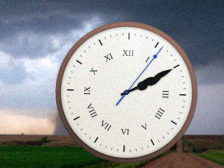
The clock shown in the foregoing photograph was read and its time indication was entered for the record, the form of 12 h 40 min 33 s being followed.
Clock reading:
2 h 10 min 06 s
